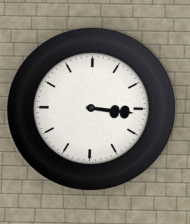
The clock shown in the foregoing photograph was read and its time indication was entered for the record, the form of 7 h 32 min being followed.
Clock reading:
3 h 16 min
